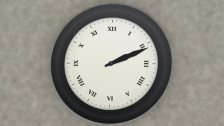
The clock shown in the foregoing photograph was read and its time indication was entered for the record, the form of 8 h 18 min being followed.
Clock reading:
2 h 11 min
